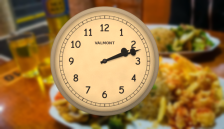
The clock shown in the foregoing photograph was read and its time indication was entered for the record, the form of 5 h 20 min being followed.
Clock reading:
2 h 12 min
